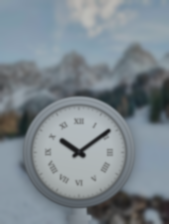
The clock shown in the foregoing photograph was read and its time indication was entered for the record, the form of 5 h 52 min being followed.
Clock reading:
10 h 09 min
